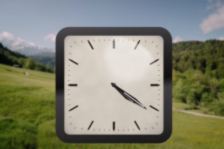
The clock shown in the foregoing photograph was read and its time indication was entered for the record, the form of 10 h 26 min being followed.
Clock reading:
4 h 21 min
